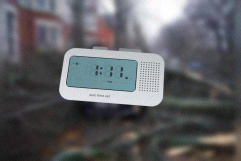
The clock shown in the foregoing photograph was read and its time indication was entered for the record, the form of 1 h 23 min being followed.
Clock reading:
1 h 11 min
